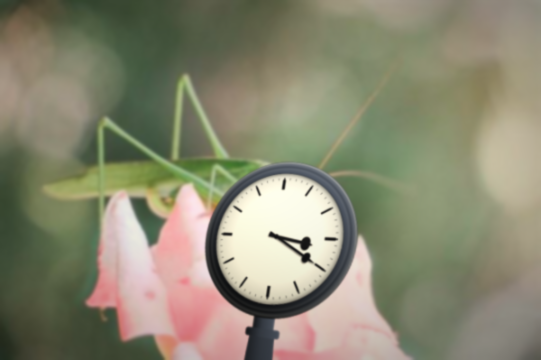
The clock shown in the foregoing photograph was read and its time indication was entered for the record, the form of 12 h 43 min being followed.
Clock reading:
3 h 20 min
